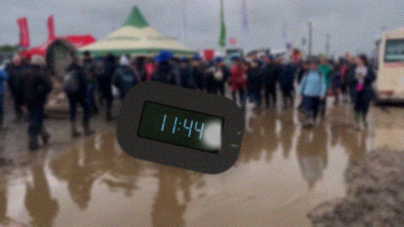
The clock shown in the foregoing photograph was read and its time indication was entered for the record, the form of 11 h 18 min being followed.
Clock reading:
11 h 44 min
